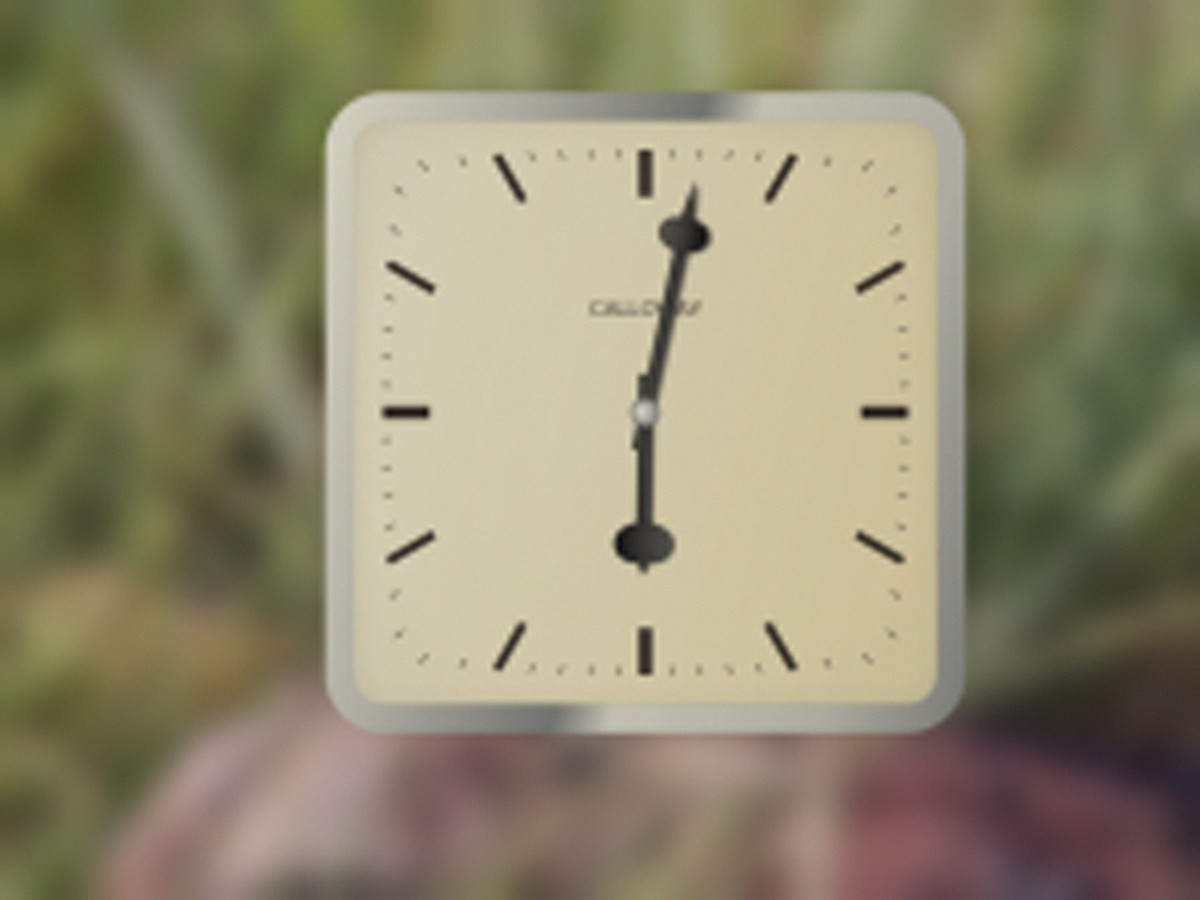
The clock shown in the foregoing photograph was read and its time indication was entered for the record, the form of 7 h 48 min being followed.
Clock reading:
6 h 02 min
